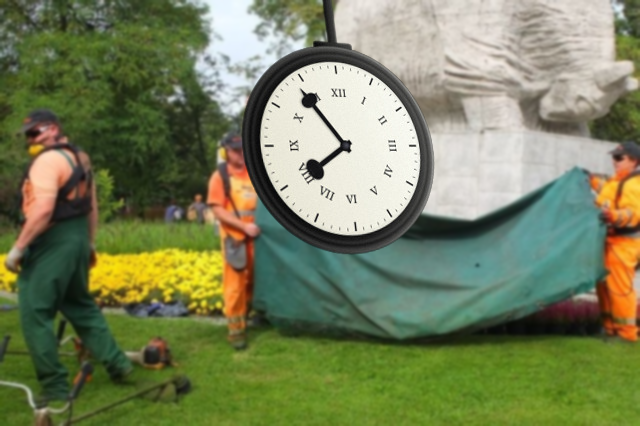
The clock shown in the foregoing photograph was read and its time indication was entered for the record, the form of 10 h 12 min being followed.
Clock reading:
7 h 54 min
